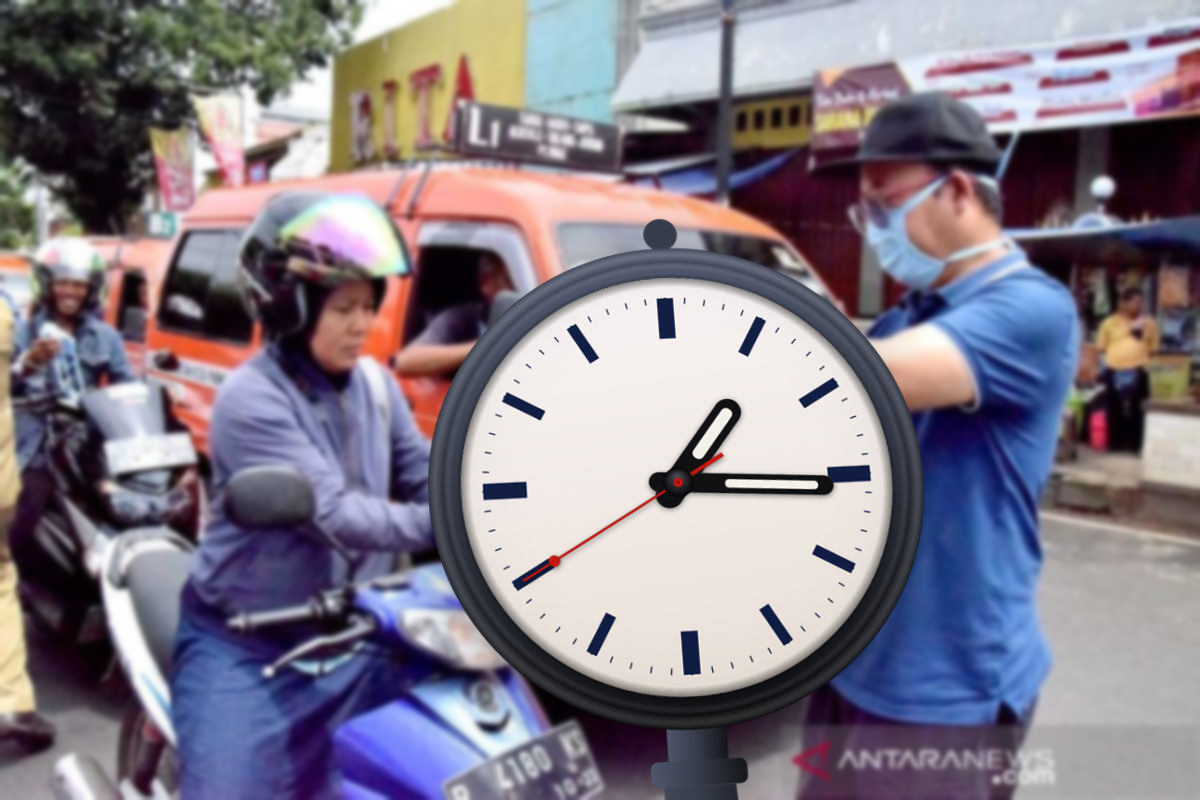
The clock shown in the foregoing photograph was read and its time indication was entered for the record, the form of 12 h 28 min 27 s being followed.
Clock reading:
1 h 15 min 40 s
